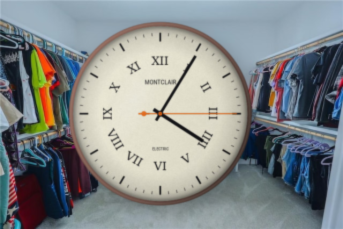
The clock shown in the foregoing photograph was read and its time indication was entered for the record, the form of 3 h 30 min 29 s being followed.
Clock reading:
4 h 05 min 15 s
